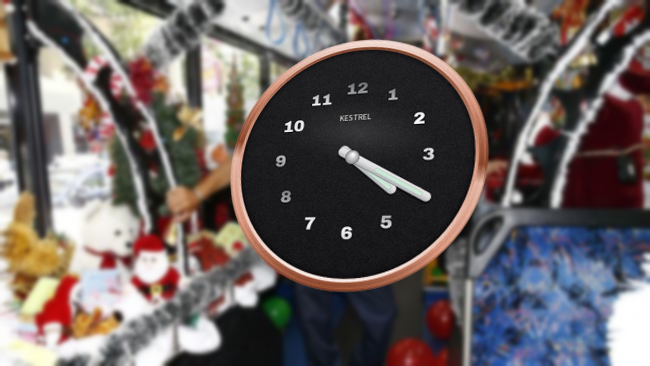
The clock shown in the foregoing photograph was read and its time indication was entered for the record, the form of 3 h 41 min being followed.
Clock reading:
4 h 20 min
